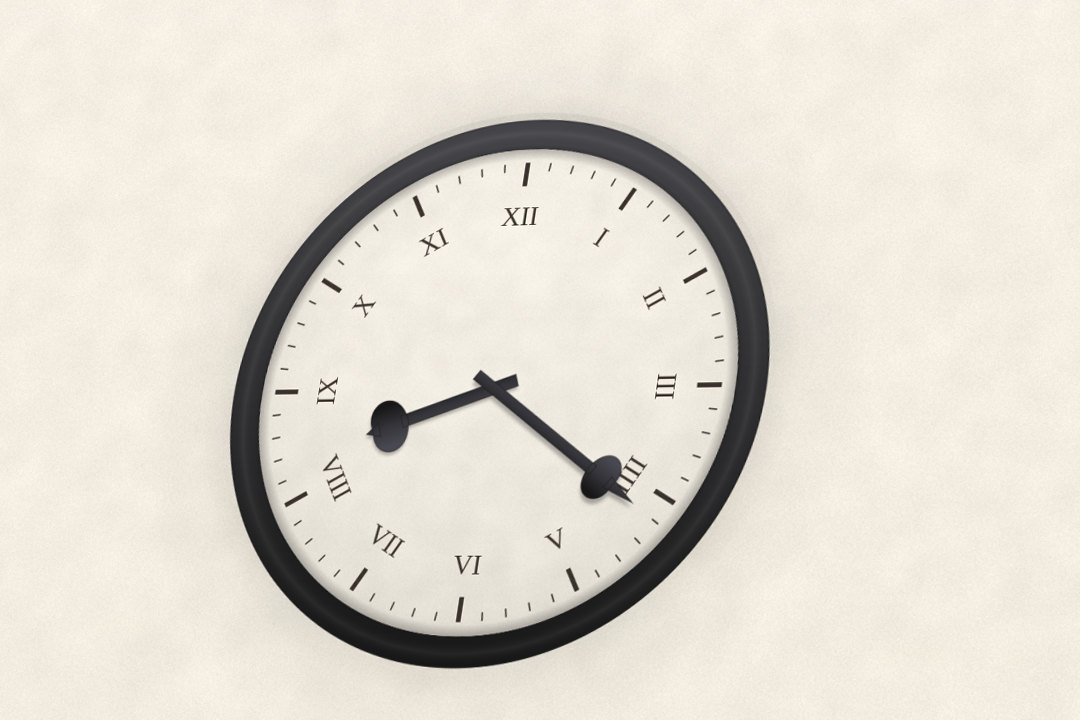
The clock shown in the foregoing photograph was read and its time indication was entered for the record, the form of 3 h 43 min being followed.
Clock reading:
8 h 21 min
